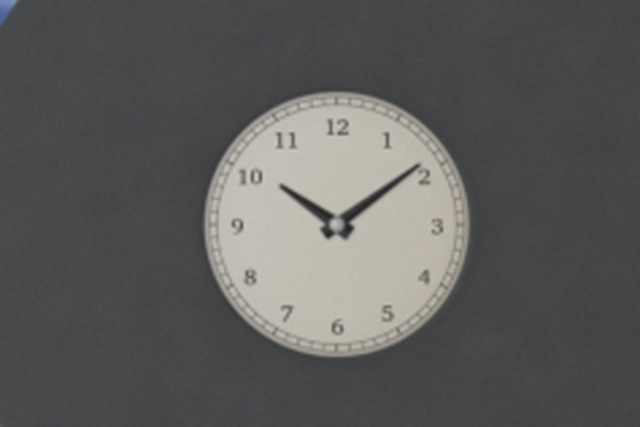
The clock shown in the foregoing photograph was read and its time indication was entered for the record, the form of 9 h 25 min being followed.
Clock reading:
10 h 09 min
